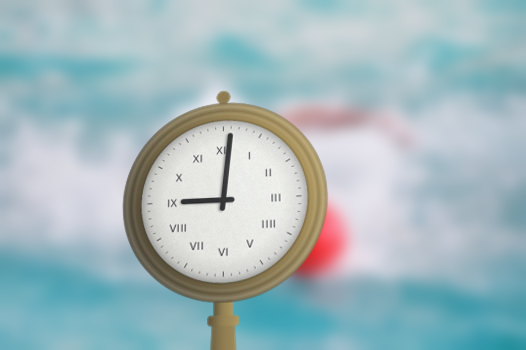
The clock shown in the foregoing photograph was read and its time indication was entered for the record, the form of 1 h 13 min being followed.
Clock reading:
9 h 01 min
